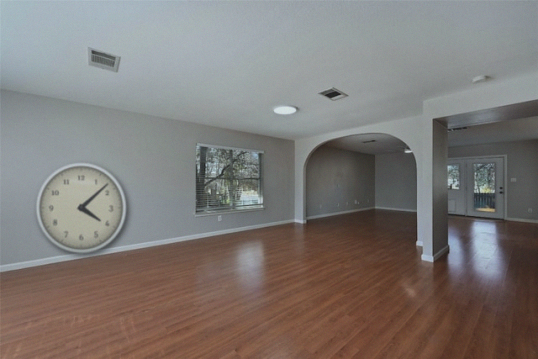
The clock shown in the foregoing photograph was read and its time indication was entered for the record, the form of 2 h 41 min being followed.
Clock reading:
4 h 08 min
